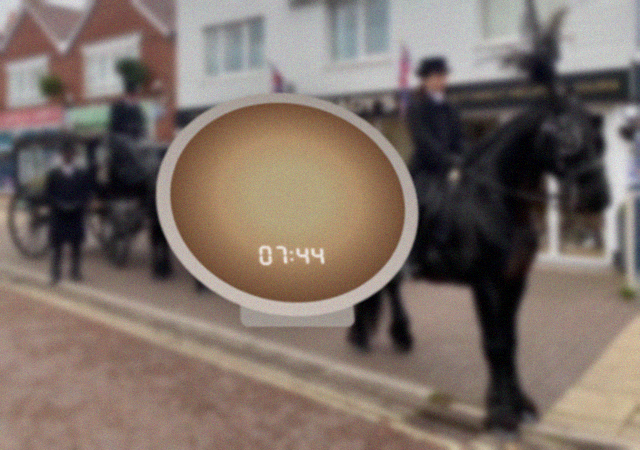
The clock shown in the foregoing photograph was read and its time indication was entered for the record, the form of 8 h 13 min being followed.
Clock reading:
7 h 44 min
